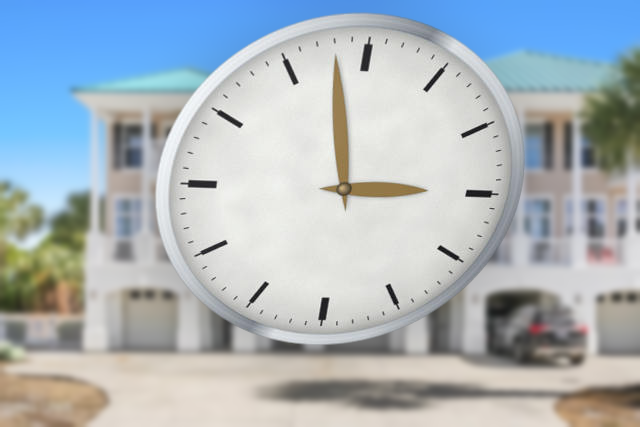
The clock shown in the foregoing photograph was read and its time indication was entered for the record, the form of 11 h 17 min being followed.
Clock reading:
2 h 58 min
